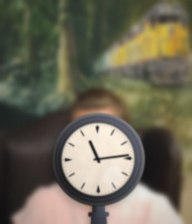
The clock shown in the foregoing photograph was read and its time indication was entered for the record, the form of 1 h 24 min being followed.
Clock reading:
11 h 14 min
